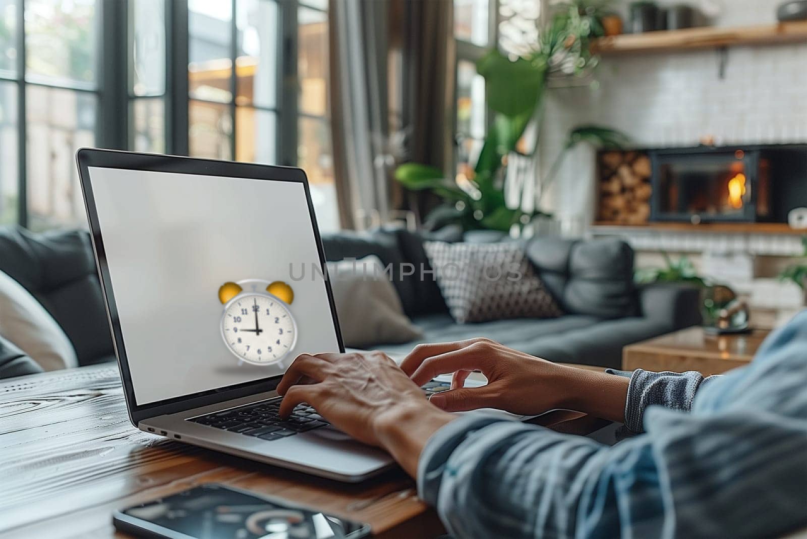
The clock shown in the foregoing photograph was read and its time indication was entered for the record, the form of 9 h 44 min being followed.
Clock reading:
9 h 00 min
